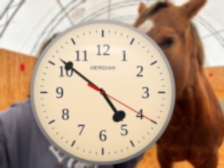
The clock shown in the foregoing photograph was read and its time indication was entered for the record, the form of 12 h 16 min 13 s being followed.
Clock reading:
4 h 51 min 20 s
